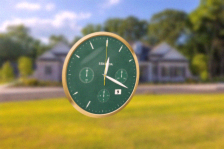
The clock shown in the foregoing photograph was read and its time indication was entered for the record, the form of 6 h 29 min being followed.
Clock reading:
12 h 19 min
